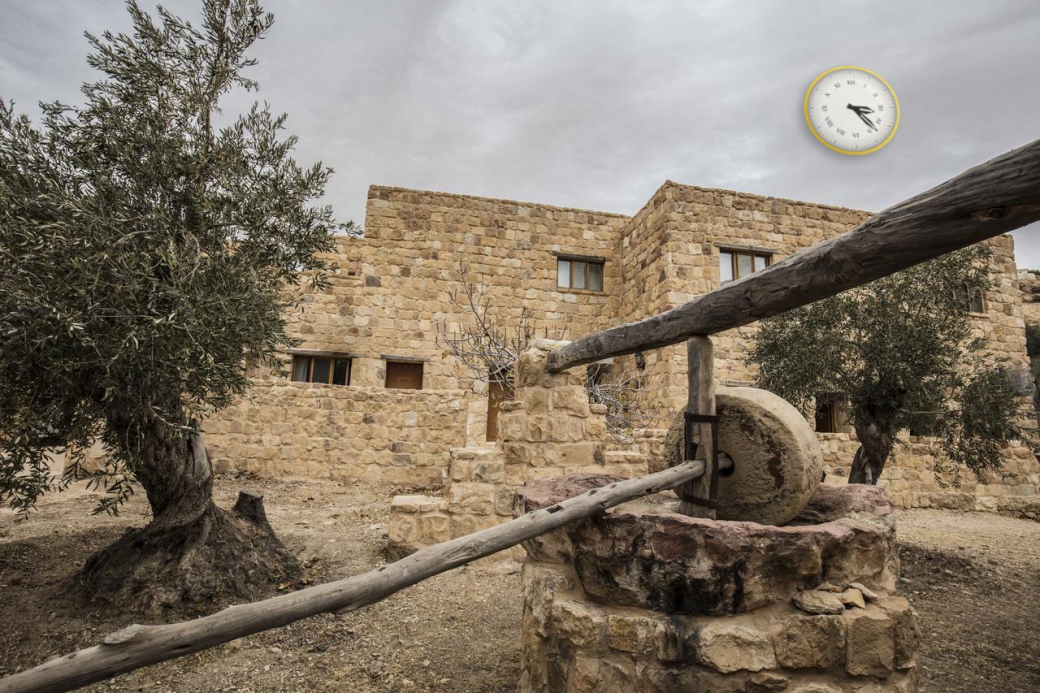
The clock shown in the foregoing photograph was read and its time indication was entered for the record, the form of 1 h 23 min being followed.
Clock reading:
3 h 23 min
